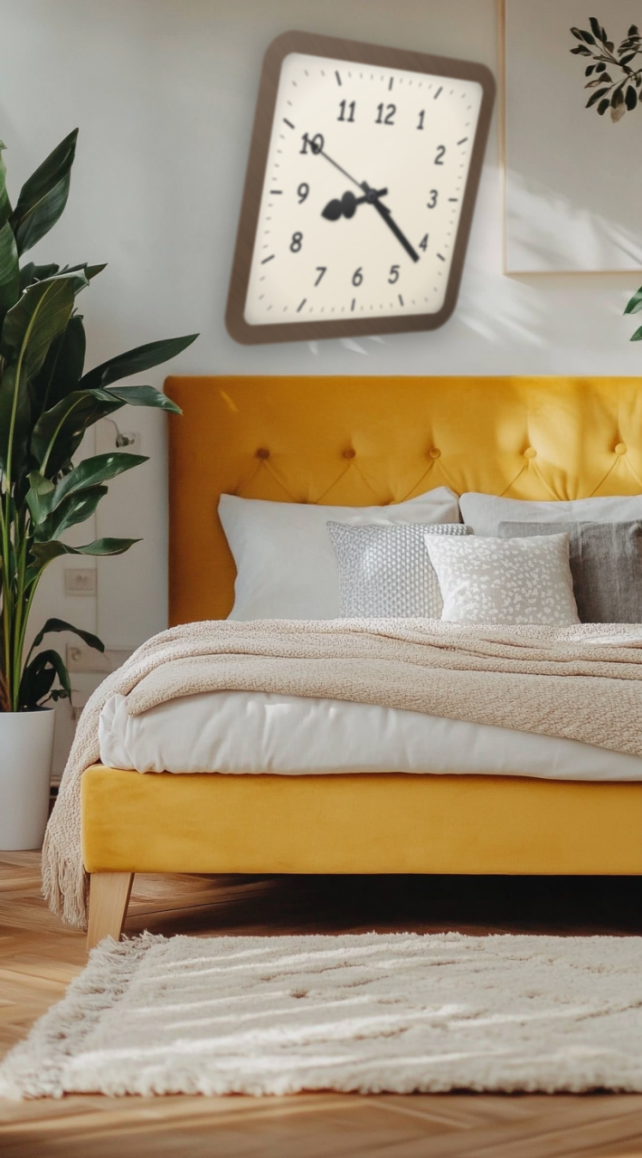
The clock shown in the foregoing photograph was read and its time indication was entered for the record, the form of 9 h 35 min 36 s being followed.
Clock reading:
8 h 21 min 50 s
